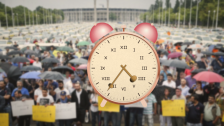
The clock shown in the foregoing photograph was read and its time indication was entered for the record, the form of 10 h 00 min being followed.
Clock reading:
4 h 36 min
